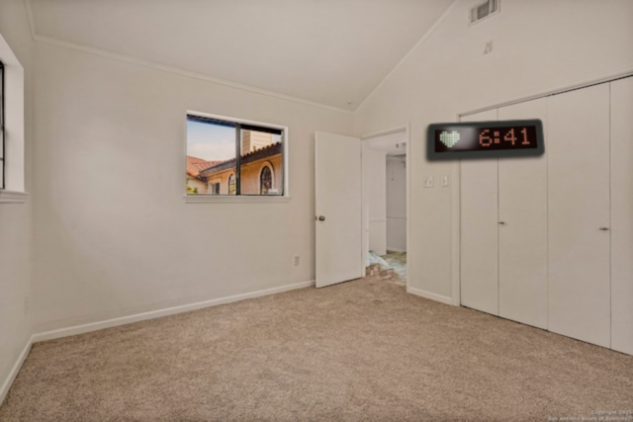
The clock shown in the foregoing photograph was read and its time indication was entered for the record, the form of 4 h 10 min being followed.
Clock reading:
6 h 41 min
